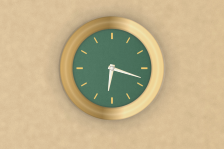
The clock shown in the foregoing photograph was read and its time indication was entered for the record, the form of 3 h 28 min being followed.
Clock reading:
6 h 18 min
